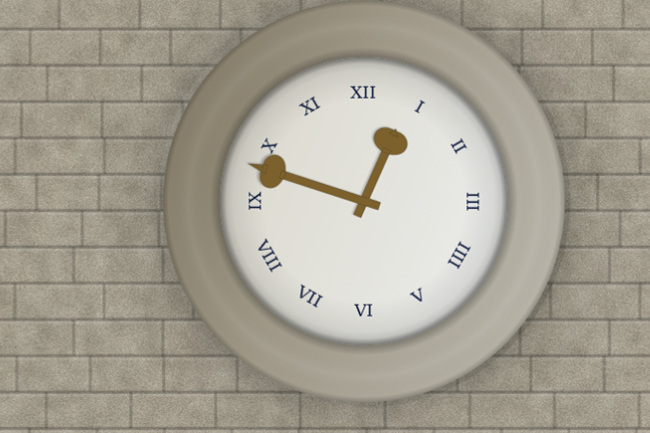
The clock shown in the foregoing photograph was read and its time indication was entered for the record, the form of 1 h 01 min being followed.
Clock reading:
12 h 48 min
